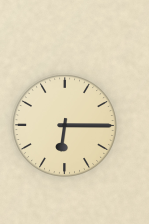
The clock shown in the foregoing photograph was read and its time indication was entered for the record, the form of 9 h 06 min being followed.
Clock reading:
6 h 15 min
